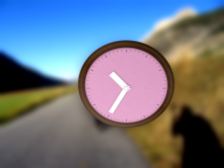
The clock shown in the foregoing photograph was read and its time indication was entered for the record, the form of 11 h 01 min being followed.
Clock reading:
10 h 35 min
